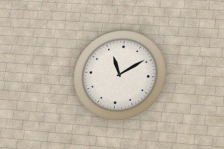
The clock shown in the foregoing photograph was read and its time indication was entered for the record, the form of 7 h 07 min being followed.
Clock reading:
11 h 09 min
